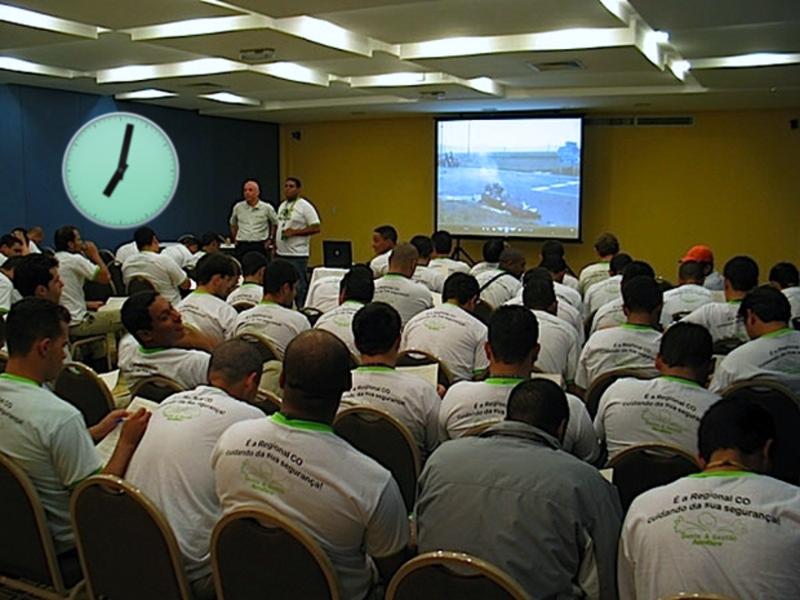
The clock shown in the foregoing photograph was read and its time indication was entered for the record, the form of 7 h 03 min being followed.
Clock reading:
7 h 02 min
